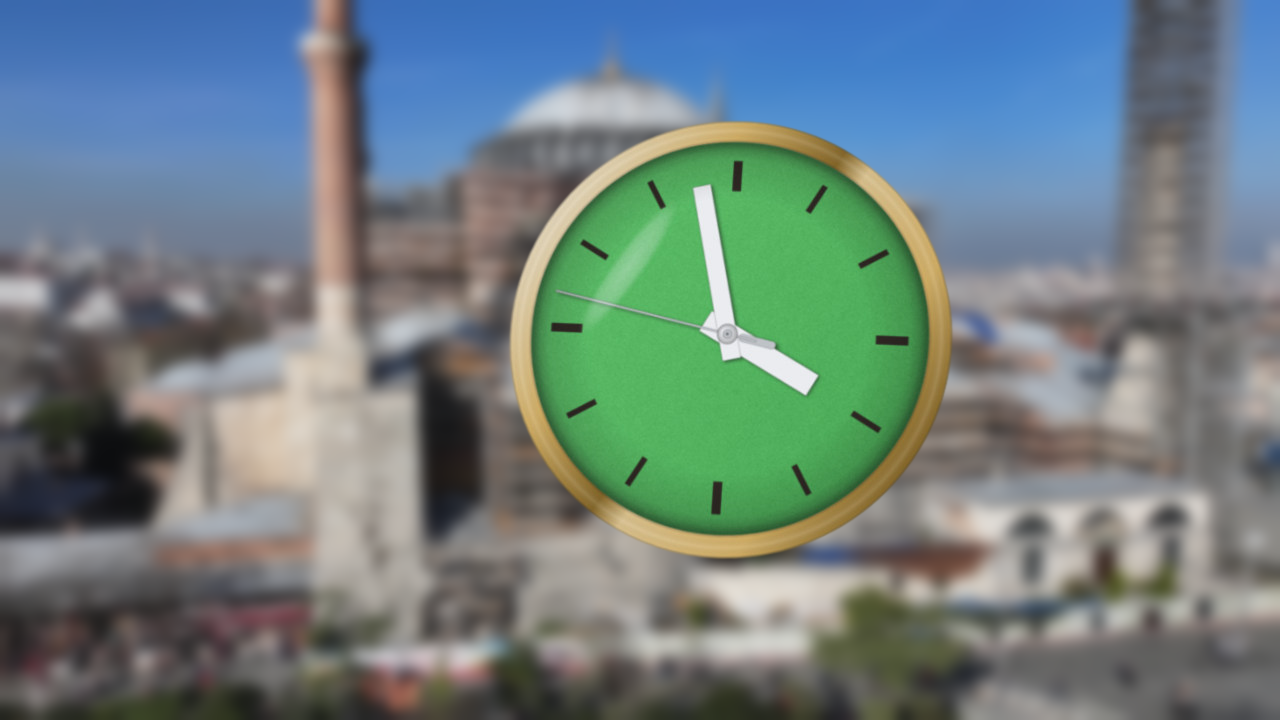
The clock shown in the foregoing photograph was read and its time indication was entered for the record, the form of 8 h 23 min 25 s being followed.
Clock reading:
3 h 57 min 47 s
